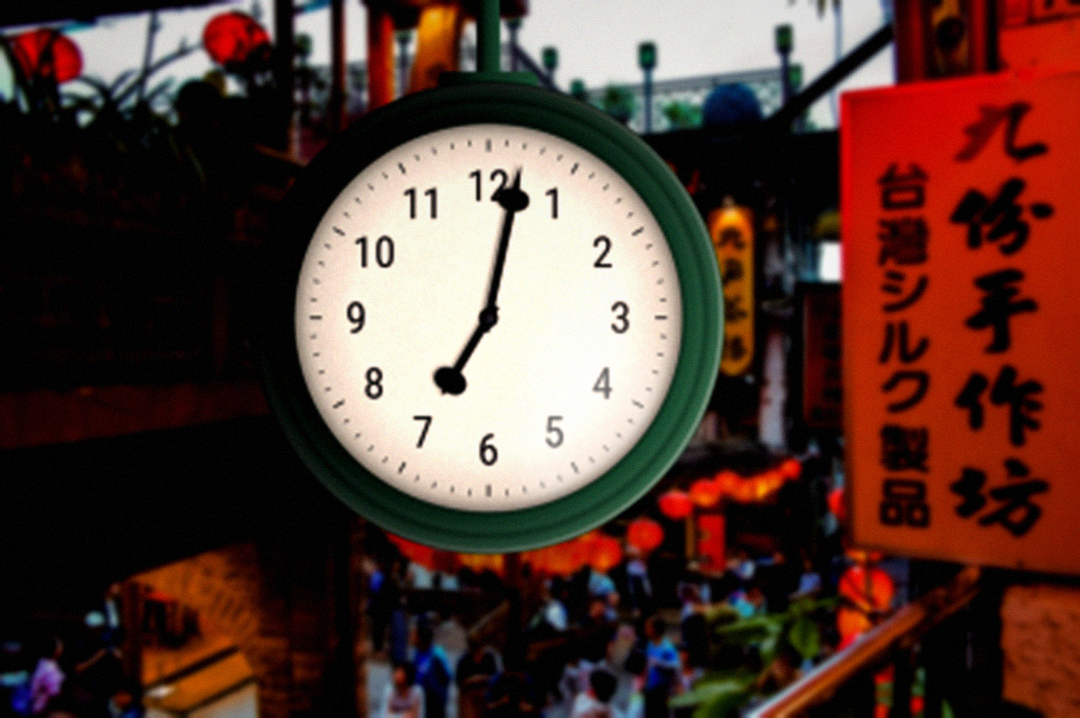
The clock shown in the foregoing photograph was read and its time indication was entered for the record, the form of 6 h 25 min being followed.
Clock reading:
7 h 02 min
